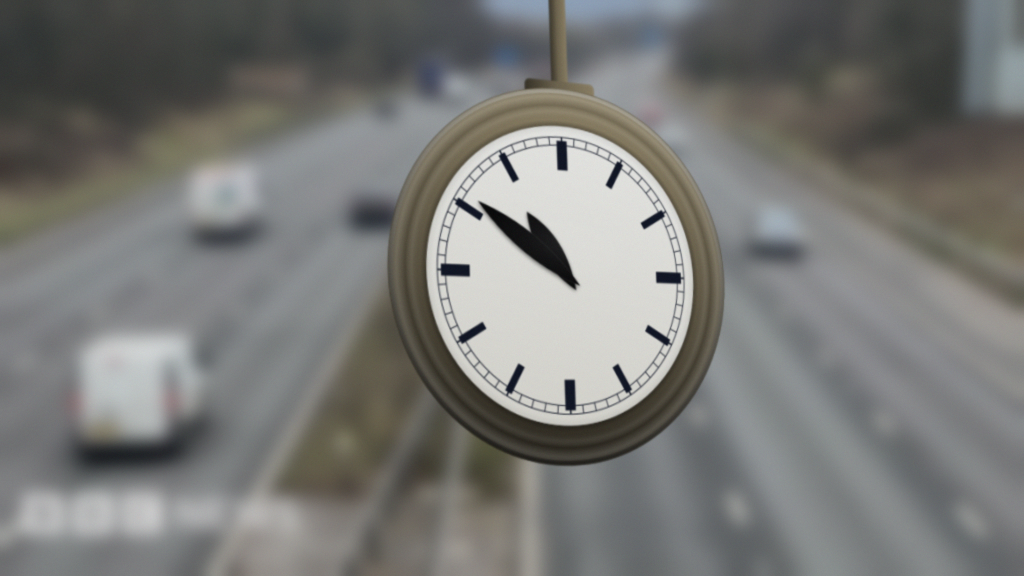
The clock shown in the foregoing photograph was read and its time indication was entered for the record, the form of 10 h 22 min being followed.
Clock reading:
10 h 51 min
